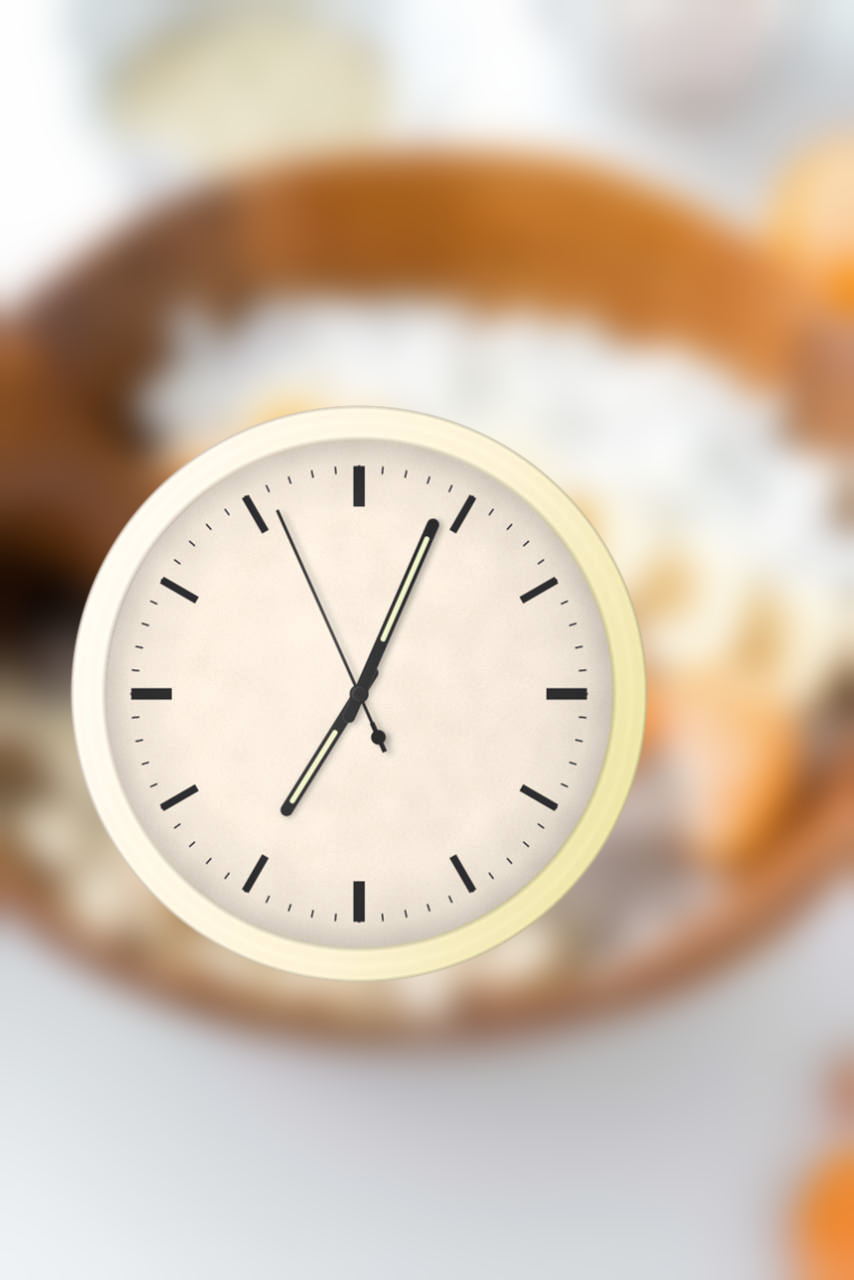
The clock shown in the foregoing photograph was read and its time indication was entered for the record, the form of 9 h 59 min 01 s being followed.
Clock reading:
7 h 03 min 56 s
